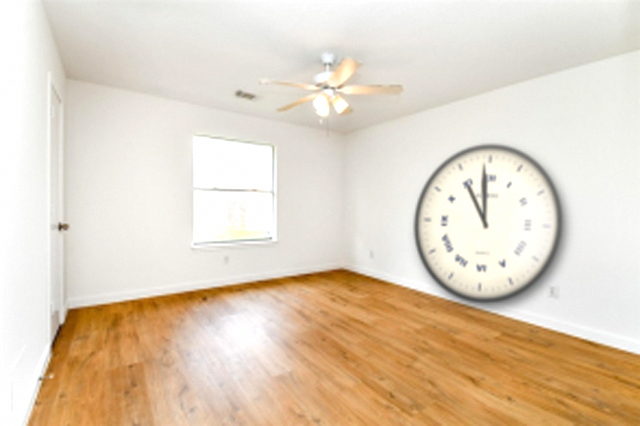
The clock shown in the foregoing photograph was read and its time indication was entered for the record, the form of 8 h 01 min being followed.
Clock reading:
10 h 59 min
